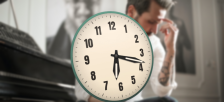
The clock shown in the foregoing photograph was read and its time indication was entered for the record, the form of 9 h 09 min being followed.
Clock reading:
6 h 18 min
